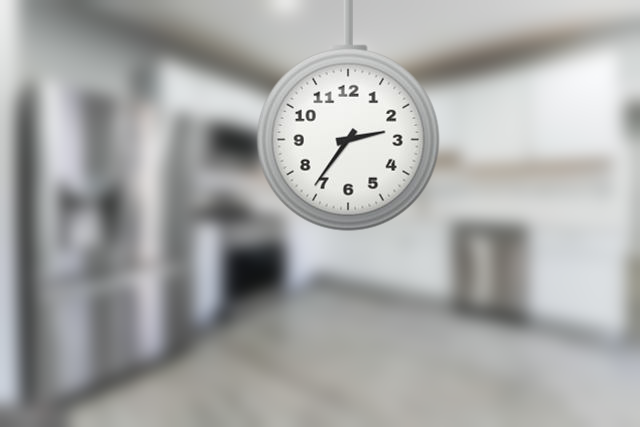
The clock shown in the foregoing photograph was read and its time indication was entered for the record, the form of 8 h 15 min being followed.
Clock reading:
2 h 36 min
